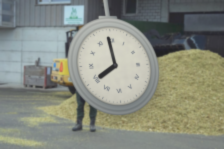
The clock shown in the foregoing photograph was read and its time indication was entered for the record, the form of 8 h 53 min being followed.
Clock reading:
7 h 59 min
